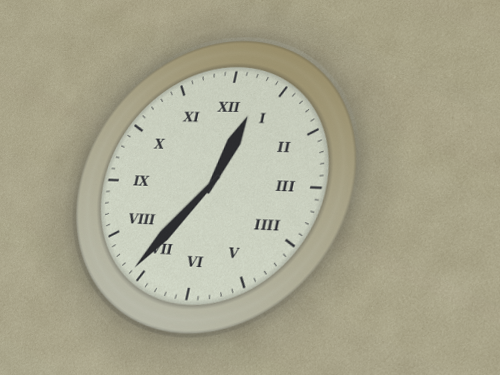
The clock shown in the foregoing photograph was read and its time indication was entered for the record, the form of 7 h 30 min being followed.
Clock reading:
12 h 36 min
